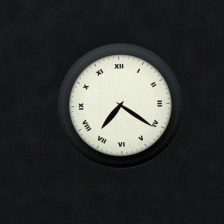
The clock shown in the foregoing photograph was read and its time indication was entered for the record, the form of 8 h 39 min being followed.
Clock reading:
7 h 21 min
